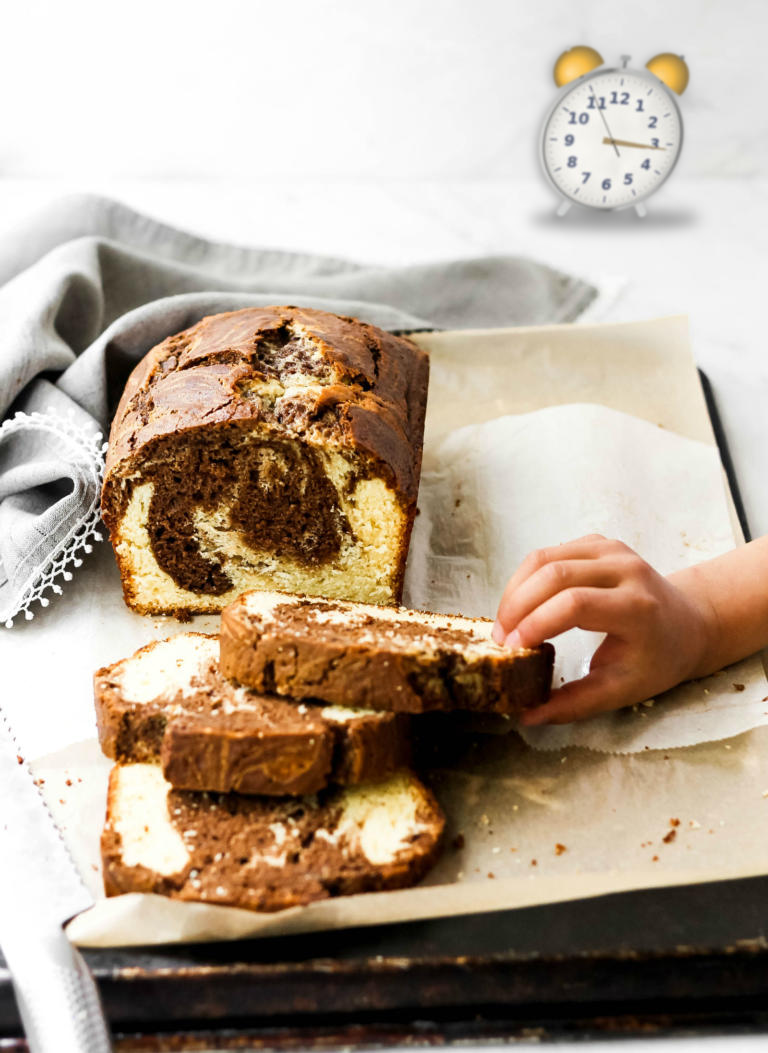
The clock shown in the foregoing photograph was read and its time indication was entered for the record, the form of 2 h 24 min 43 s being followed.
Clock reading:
3 h 15 min 55 s
